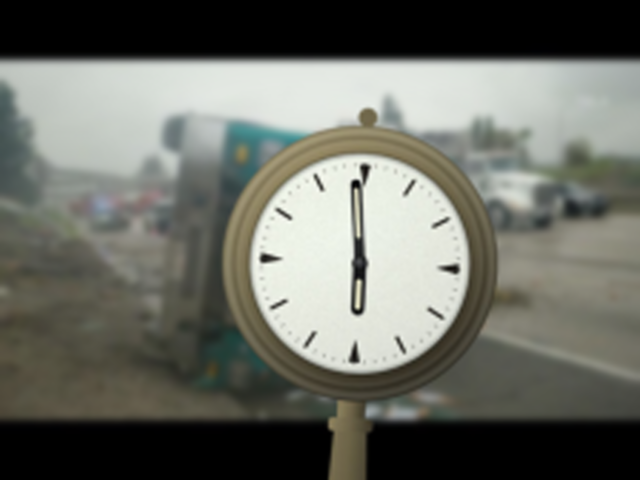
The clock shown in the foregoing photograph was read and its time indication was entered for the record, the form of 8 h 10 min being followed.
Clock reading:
5 h 59 min
